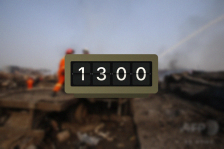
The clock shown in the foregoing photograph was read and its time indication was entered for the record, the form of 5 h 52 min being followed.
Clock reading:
13 h 00 min
